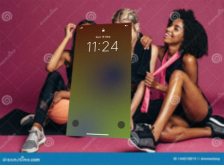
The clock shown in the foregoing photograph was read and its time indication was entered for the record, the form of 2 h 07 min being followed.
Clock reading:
11 h 24 min
